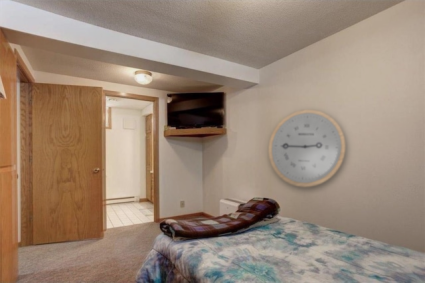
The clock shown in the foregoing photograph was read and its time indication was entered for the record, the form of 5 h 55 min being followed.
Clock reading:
2 h 45 min
